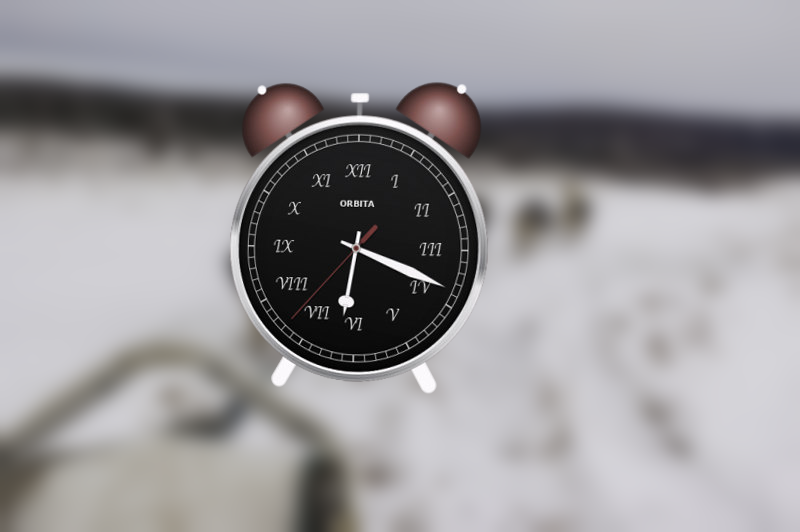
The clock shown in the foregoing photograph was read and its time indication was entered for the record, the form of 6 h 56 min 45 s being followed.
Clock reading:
6 h 18 min 37 s
